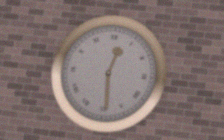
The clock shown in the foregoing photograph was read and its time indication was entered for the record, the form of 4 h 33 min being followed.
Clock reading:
12 h 29 min
